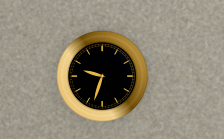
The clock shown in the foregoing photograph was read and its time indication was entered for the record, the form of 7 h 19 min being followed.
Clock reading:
9 h 33 min
